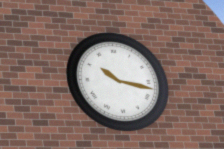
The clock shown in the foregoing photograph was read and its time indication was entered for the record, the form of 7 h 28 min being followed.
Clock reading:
10 h 17 min
